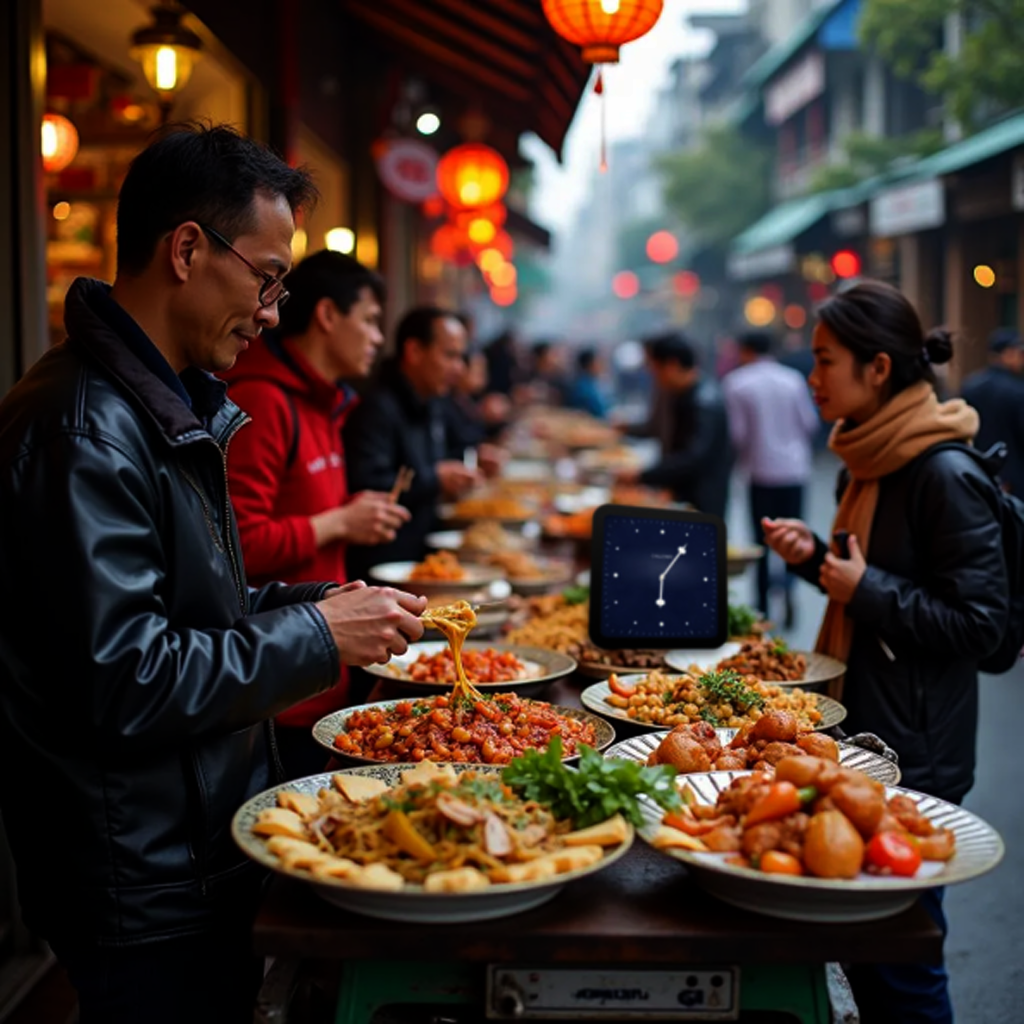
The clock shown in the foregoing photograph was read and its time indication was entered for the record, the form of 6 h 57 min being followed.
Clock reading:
6 h 06 min
